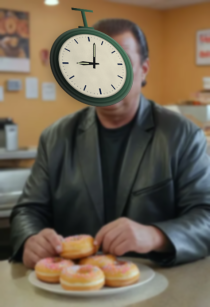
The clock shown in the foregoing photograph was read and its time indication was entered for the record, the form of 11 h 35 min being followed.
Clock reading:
9 h 02 min
